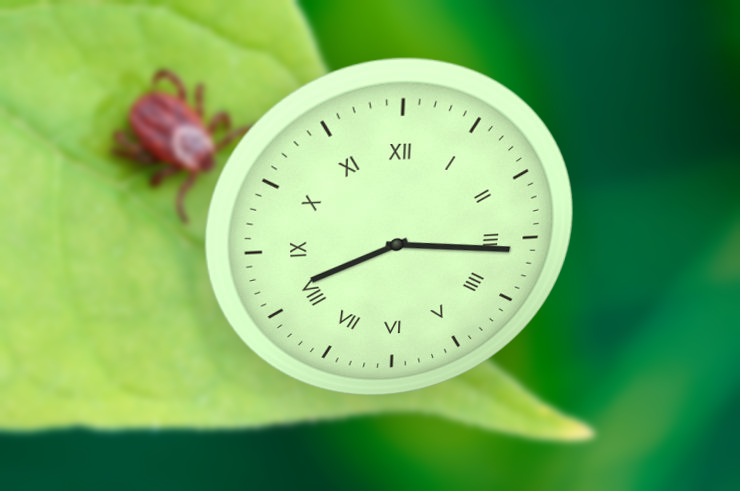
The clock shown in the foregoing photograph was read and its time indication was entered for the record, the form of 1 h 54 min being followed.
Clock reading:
8 h 16 min
